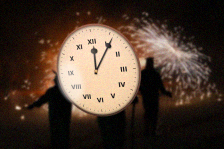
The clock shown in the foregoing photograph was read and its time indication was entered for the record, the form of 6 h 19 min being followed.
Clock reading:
12 h 06 min
